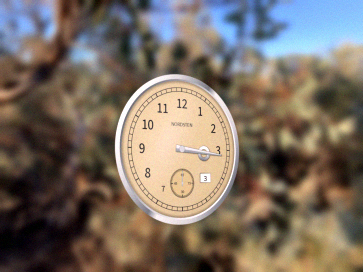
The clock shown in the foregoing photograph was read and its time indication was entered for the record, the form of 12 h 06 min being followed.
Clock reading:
3 h 16 min
